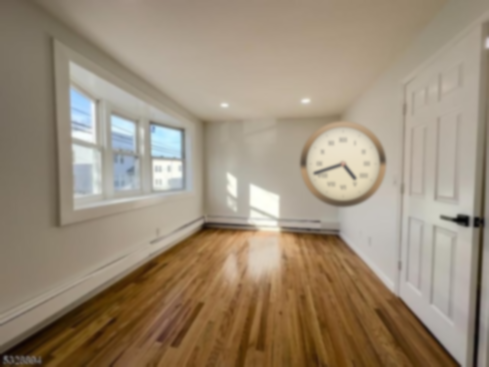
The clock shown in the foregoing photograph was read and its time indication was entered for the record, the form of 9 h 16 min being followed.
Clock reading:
4 h 42 min
